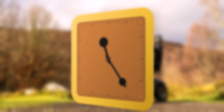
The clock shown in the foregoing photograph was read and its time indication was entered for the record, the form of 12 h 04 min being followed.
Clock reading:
11 h 24 min
